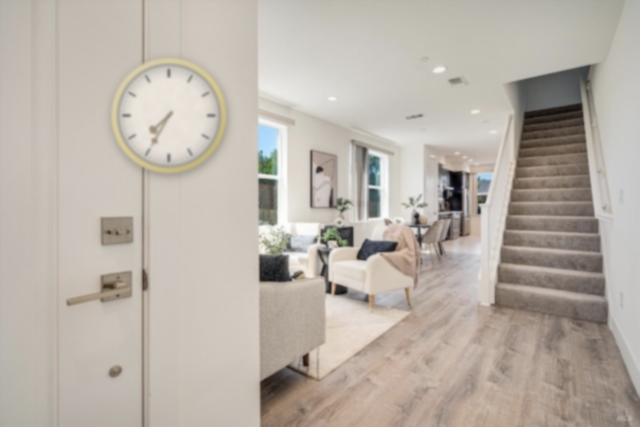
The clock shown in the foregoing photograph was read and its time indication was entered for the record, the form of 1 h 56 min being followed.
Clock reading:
7 h 35 min
